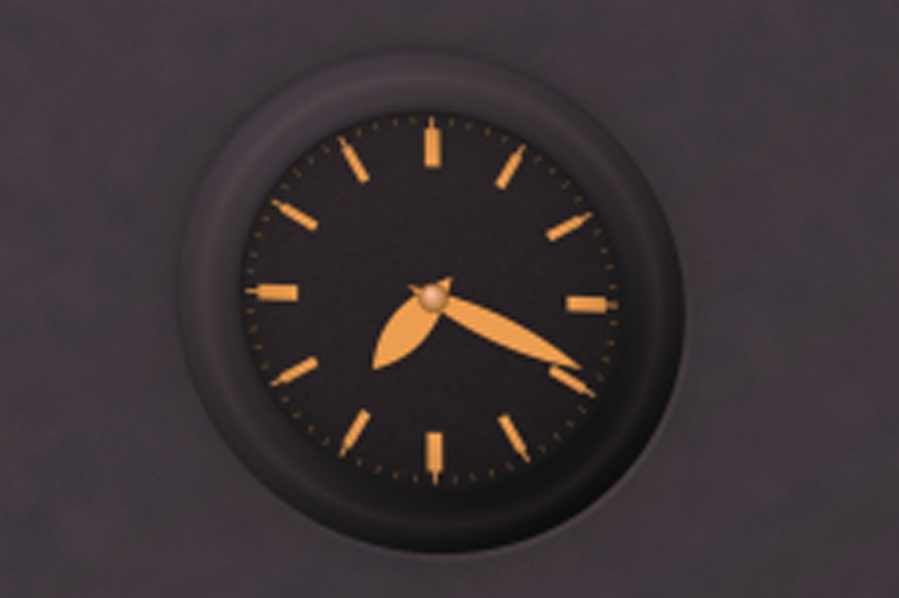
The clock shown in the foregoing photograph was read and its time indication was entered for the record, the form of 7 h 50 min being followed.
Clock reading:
7 h 19 min
